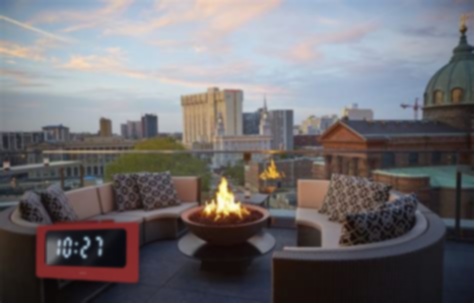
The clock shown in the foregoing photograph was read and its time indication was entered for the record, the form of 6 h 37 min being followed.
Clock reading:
10 h 27 min
